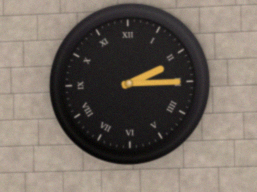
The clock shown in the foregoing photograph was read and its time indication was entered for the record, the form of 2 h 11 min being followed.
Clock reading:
2 h 15 min
